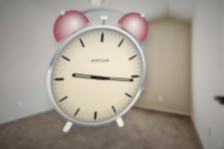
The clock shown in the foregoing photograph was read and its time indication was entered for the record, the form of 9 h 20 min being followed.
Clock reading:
9 h 16 min
